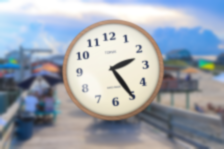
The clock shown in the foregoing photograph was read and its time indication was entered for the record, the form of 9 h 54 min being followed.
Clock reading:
2 h 25 min
